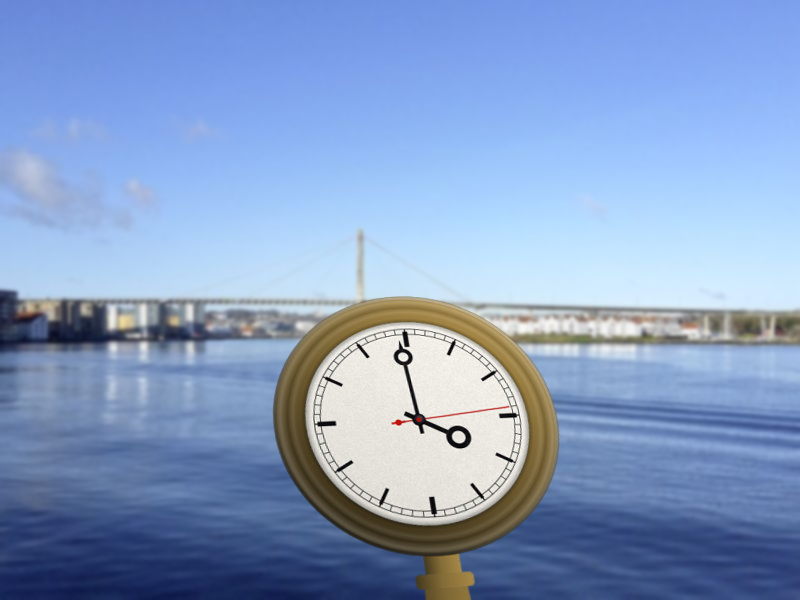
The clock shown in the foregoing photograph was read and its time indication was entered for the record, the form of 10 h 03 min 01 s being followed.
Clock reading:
3 h 59 min 14 s
